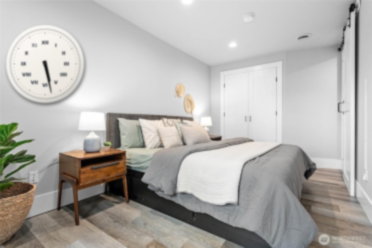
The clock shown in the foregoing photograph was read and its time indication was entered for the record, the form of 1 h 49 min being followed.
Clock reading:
5 h 28 min
